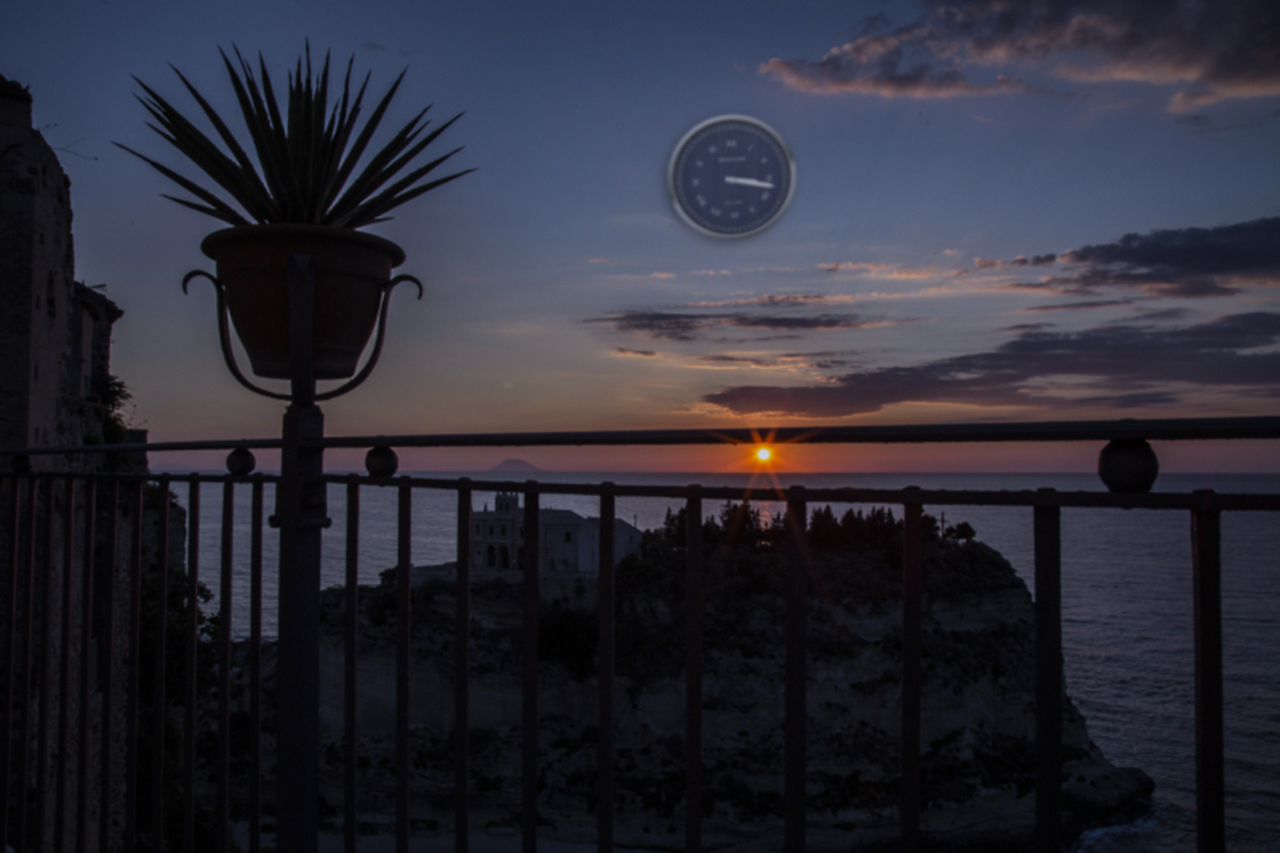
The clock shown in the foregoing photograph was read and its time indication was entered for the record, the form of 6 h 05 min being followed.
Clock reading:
3 h 17 min
